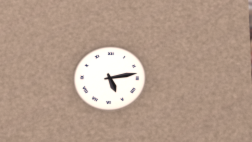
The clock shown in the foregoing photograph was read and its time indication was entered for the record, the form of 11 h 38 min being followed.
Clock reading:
5 h 13 min
